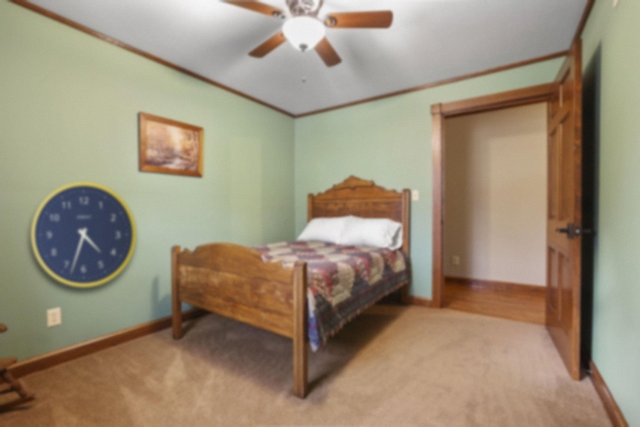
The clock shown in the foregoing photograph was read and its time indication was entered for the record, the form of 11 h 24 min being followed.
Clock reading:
4 h 33 min
